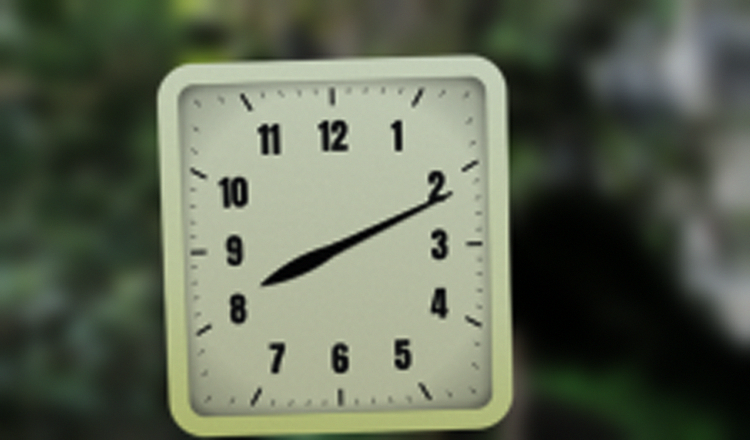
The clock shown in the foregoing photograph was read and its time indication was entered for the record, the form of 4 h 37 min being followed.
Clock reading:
8 h 11 min
